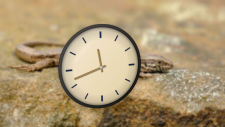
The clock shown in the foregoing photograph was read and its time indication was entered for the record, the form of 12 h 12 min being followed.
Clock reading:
11 h 42 min
